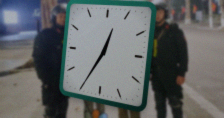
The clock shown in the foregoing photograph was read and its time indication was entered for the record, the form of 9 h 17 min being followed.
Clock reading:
12 h 35 min
